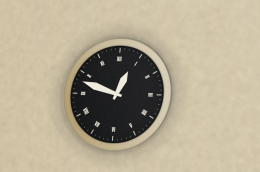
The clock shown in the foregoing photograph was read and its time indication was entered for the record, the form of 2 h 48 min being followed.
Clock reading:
12 h 48 min
